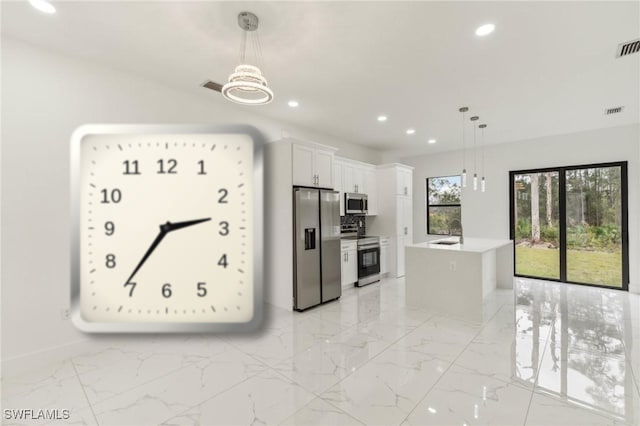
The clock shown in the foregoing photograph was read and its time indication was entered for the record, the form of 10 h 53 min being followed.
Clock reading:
2 h 36 min
